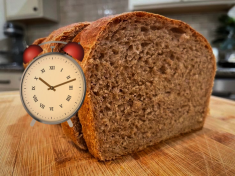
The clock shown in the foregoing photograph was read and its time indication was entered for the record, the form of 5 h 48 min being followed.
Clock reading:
10 h 12 min
